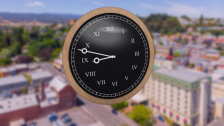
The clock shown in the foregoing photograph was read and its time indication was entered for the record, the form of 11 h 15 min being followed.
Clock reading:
8 h 48 min
